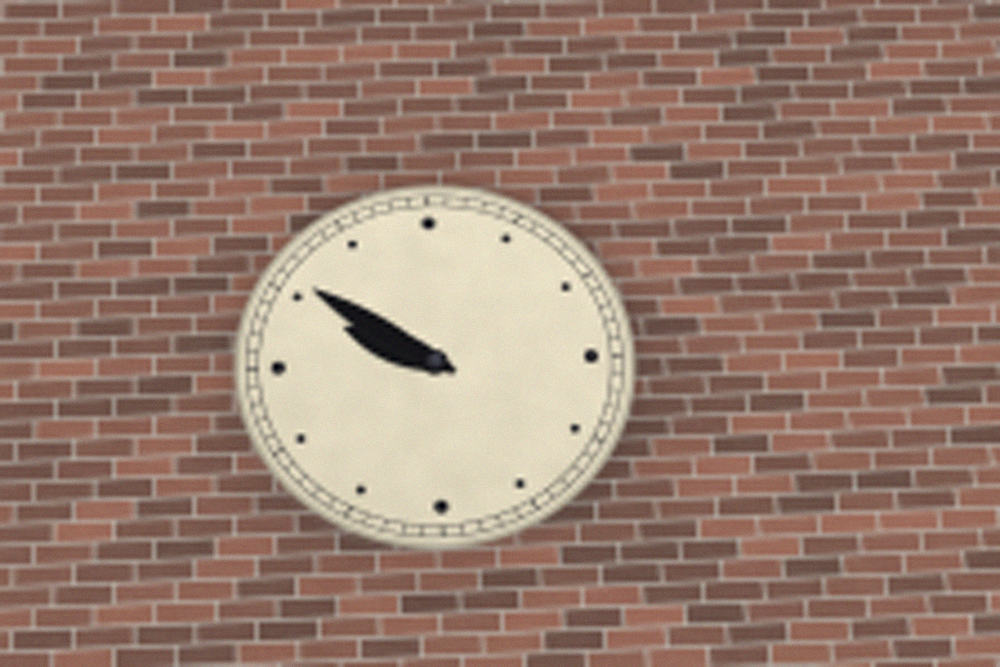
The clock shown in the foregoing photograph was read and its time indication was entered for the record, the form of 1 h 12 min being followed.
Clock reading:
9 h 51 min
